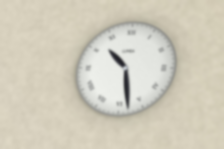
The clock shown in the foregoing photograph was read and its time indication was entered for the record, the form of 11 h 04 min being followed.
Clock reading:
10 h 28 min
